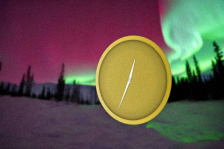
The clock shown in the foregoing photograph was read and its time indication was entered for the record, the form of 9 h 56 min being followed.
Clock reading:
12 h 34 min
